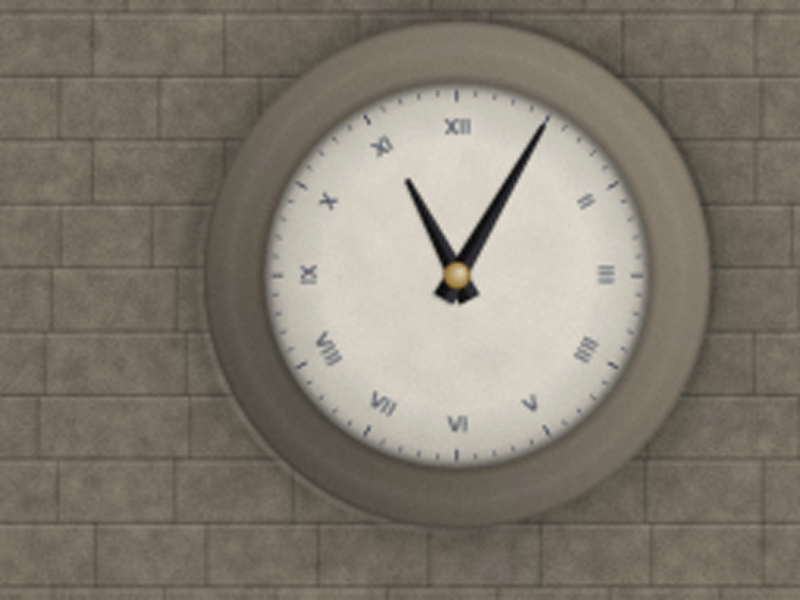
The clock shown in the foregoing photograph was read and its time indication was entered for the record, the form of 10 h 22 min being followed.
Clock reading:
11 h 05 min
